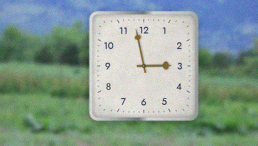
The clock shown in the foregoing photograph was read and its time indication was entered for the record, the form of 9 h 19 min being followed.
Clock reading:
2 h 58 min
